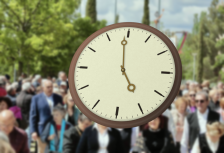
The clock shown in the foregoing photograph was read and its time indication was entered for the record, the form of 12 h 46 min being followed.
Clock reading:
4 h 59 min
